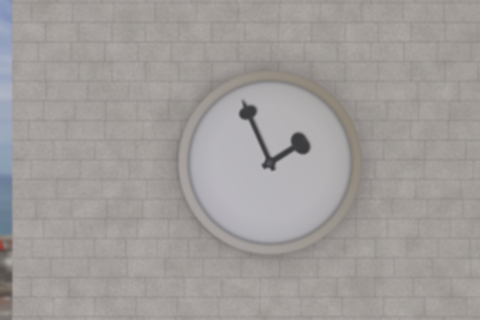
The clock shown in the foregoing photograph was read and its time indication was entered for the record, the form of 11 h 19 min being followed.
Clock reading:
1 h 56 min
